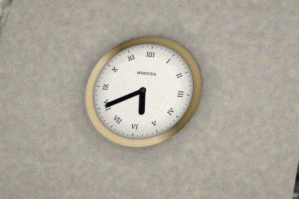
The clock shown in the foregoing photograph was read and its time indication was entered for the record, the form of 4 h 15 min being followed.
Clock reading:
5 h 40 min
